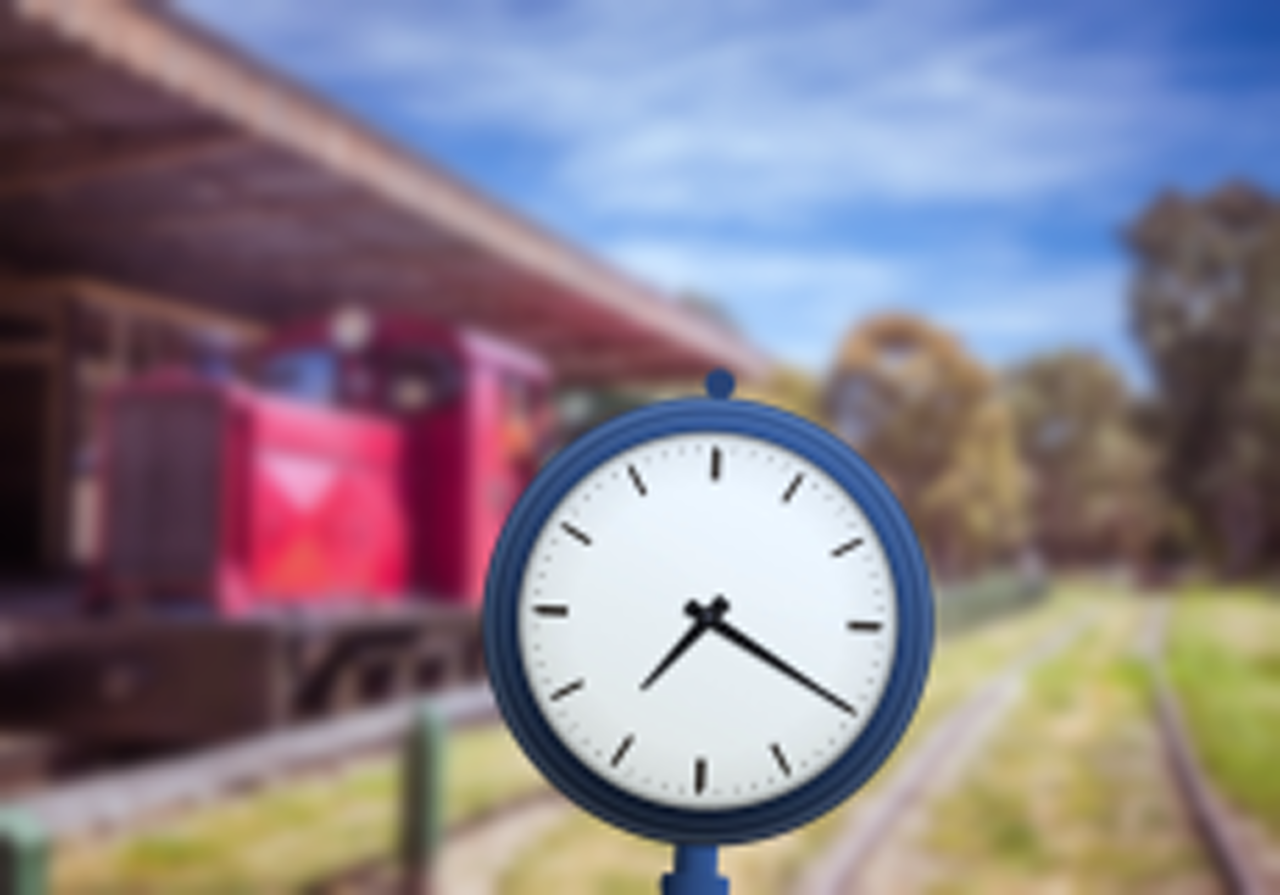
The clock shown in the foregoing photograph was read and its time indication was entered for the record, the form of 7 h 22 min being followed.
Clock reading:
7 h 20 min
